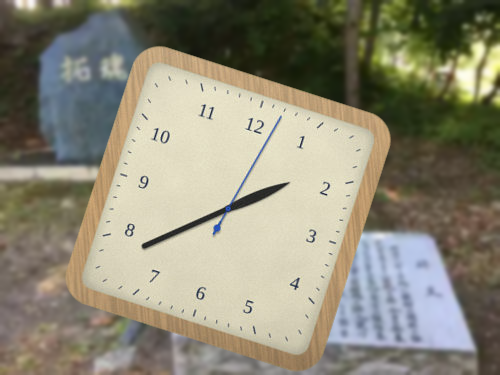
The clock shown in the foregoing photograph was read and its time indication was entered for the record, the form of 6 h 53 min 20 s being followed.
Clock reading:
1 h 38 min 02 s
